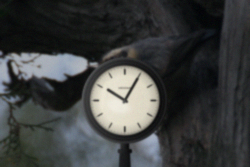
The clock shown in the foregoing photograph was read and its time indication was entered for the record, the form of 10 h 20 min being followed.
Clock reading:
10 h 05 min
